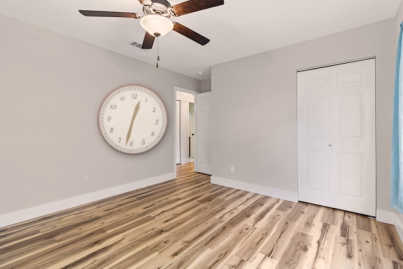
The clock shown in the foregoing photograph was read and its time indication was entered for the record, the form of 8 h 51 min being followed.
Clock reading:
12 h 32 min
